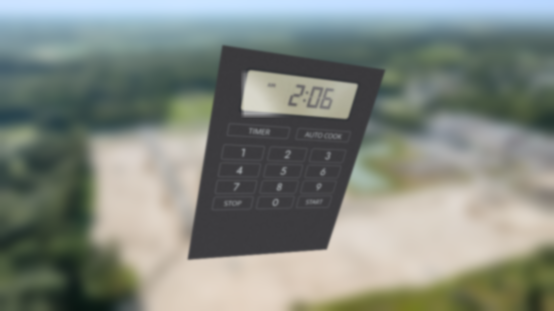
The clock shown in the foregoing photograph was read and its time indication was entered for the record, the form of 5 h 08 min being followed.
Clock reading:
2 h 06 min
